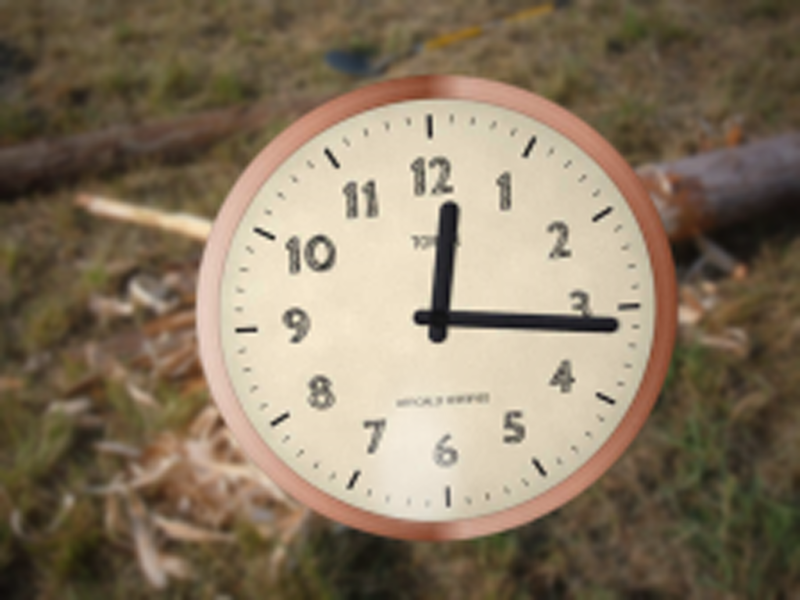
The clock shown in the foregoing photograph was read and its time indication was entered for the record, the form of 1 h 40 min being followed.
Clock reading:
12 h 16 min
